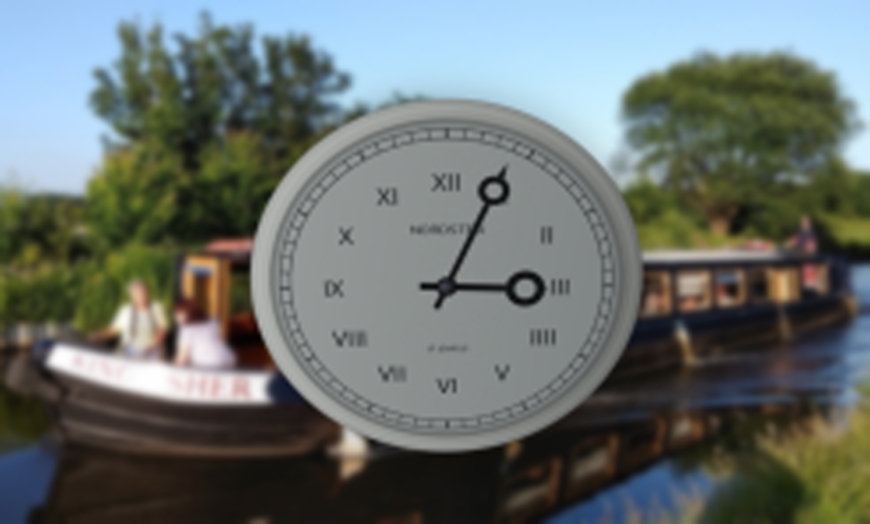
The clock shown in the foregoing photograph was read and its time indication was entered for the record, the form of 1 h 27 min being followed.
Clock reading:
3 h 04 min
